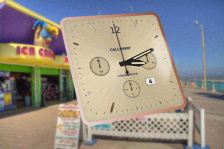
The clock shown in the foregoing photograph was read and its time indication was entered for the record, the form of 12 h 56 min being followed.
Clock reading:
3 h 12 min
